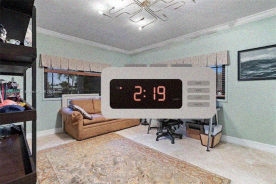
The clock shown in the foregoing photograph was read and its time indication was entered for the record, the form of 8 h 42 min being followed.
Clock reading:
2 h 19 min
